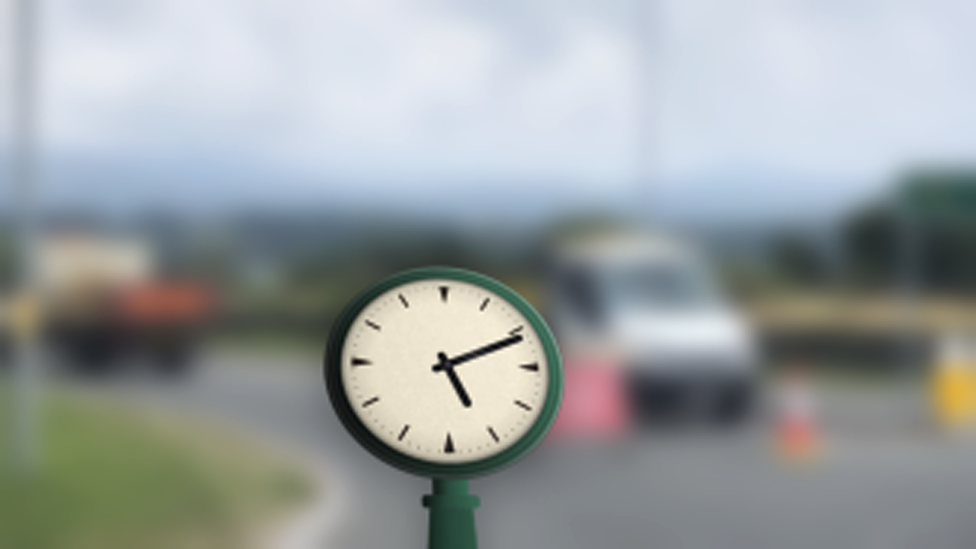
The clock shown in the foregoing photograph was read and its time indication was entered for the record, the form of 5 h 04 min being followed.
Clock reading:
5 h 11 min
